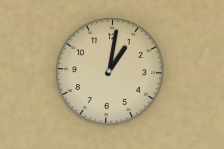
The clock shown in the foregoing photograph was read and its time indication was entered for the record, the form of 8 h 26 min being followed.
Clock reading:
1 h 01 min
